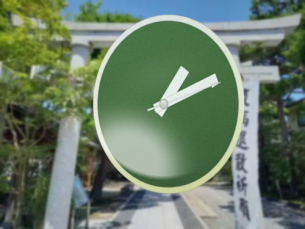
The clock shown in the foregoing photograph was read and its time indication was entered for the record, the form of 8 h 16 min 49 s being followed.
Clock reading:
1 h 11 min 12 s
